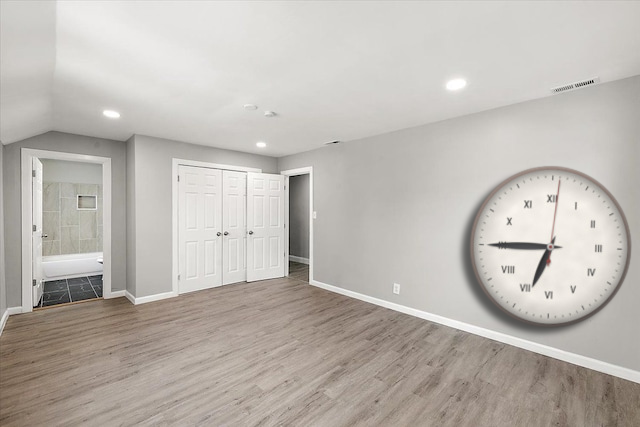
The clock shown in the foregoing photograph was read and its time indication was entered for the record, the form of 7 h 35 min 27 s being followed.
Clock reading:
6 h 45 min 01 s
